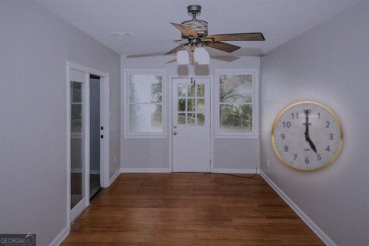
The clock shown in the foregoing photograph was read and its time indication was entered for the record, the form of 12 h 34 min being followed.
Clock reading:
5 h 00 min
